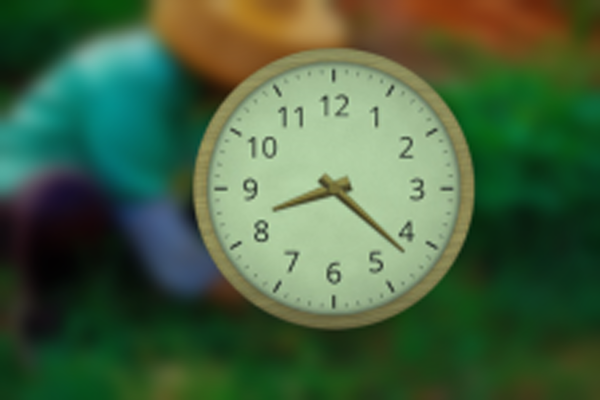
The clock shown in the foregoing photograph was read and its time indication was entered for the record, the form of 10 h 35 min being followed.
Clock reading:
8 h 22 min
